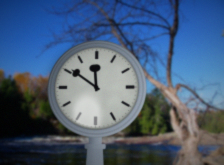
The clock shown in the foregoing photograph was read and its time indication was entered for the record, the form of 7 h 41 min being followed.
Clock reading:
11 h 51 min
